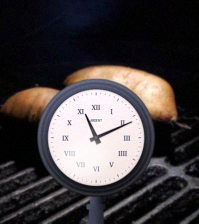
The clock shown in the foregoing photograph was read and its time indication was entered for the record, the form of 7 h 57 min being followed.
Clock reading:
11 h 11 min
